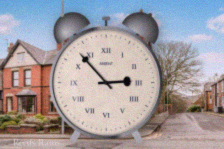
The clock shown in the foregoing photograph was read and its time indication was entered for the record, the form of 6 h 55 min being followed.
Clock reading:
2 h 53 min
